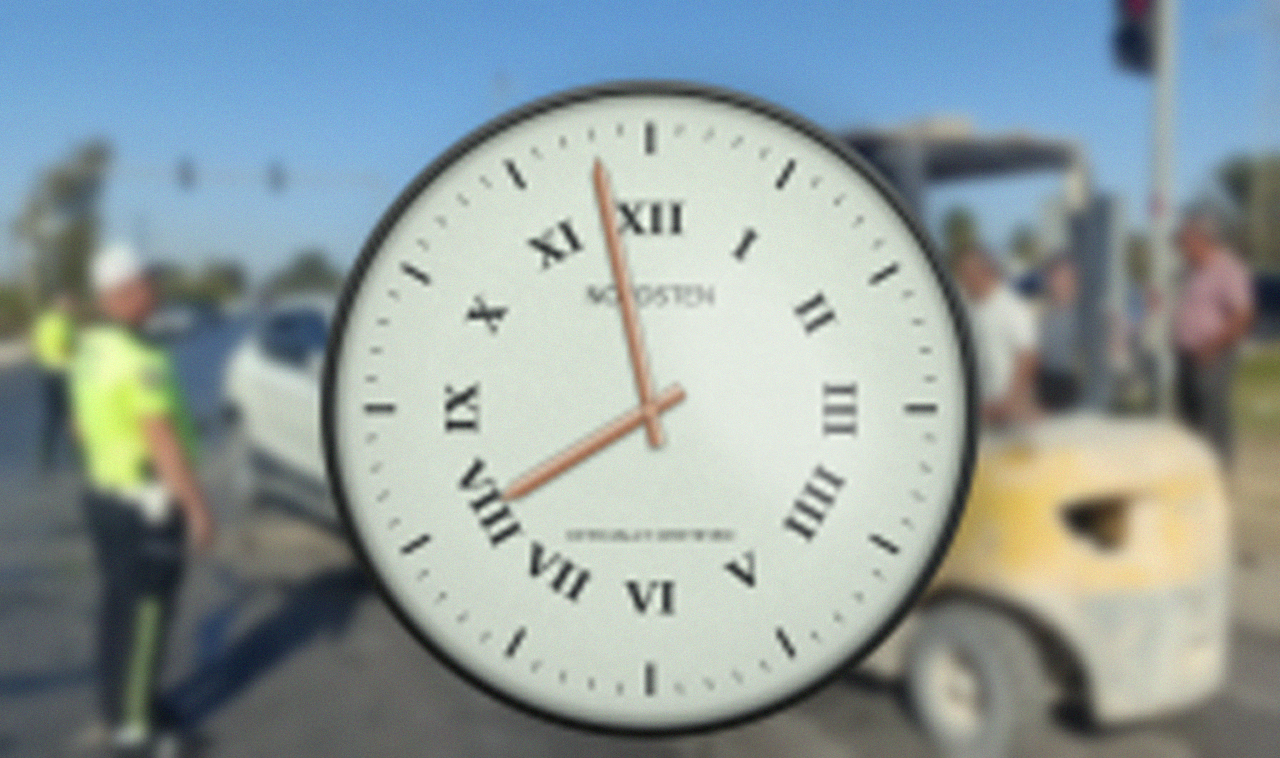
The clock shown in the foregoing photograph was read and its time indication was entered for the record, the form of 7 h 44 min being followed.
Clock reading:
7 h 58 min
